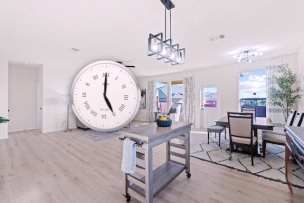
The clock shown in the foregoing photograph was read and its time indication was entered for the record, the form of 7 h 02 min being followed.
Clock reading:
5 h 00 min
